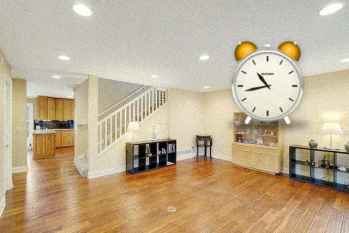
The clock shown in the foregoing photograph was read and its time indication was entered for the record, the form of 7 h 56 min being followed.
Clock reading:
10 h 43 min
